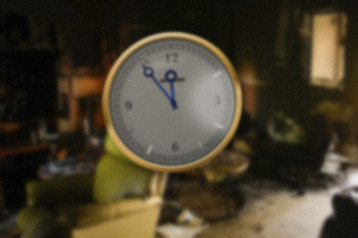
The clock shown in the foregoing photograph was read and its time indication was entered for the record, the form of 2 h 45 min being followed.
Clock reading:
11 h 54 min
